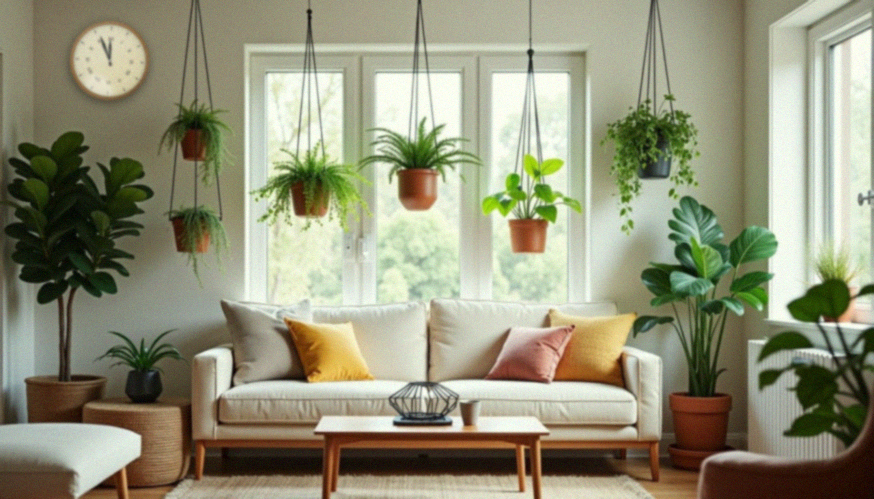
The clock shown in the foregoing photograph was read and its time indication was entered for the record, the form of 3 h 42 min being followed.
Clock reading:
11 h 56 min
